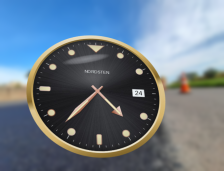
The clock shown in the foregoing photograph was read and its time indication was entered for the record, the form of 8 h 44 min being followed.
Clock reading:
4 h 37 min
